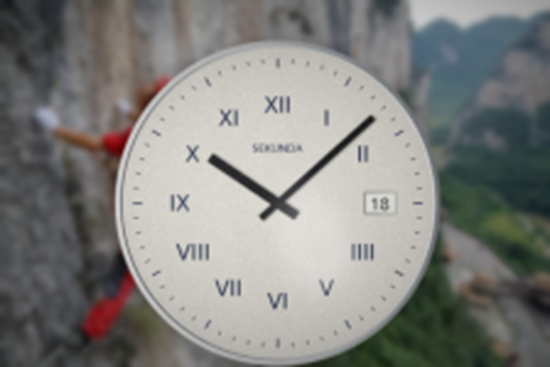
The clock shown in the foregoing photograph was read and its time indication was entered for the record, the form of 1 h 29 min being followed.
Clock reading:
10 h 08 min
